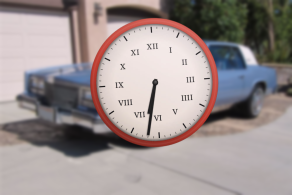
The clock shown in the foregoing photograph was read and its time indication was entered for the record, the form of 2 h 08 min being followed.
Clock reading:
6 h 32 min
